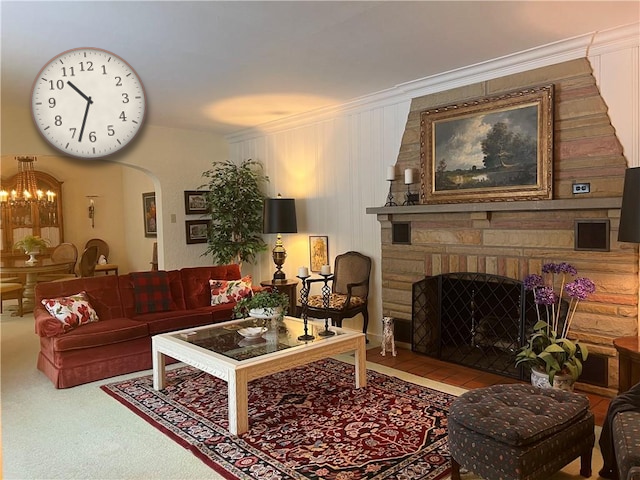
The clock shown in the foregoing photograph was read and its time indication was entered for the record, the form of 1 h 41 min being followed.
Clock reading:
10 h 33 min
